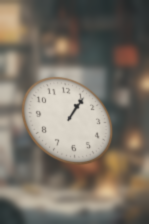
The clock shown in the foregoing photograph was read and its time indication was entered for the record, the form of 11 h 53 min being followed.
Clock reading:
1 h 06 min
